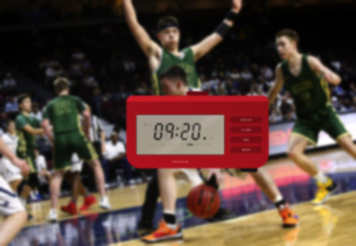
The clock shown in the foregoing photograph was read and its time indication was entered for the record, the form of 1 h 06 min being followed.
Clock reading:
9 h 20 min
